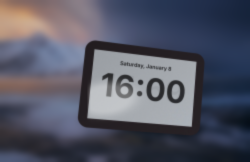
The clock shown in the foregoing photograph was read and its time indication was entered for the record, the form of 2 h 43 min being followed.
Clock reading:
16 h 00 min
